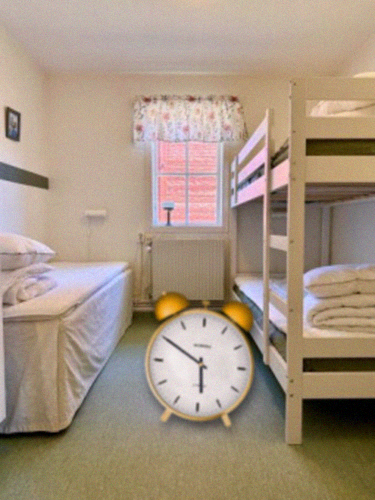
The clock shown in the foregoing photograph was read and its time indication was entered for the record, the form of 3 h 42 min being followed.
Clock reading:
5 h 50 min
